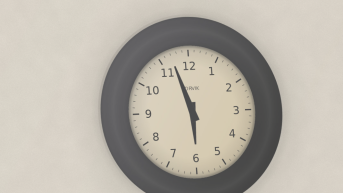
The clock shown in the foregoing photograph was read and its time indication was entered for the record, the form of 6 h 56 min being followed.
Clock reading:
5 h 57 min
